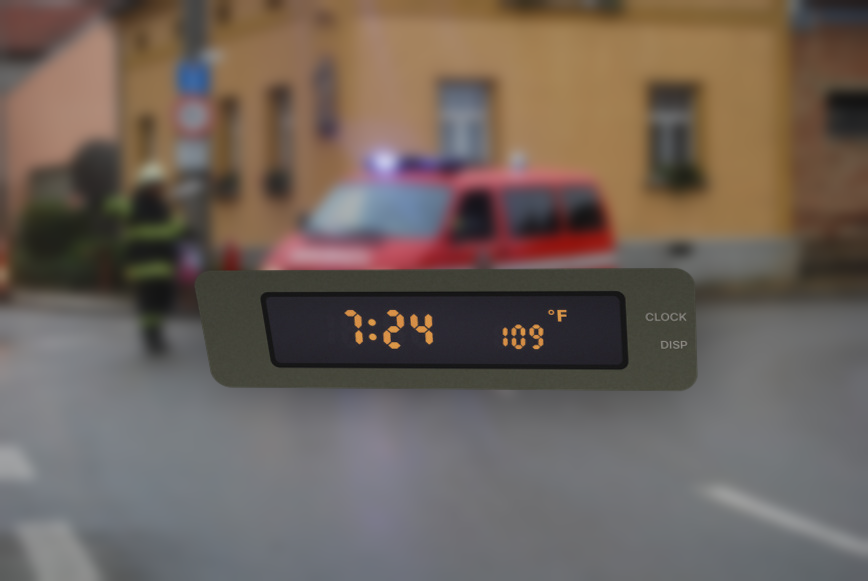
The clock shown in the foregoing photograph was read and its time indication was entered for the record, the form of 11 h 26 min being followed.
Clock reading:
7 h 24 min
